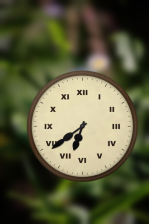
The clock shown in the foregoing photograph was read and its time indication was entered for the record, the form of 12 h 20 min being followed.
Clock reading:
6 h 39 min
